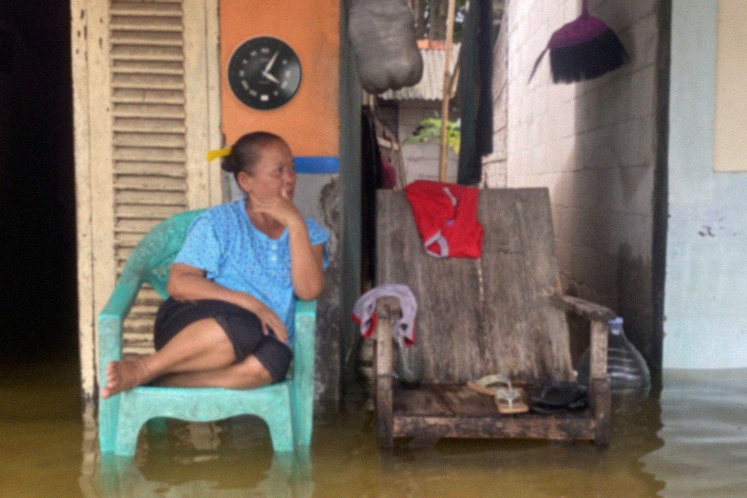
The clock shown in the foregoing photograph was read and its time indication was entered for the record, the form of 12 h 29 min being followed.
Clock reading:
4 h 05 min
